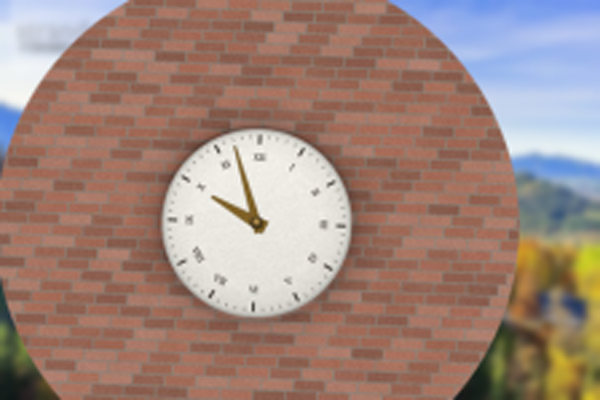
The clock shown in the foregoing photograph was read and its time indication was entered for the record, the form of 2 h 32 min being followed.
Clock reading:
9 h 57 min
